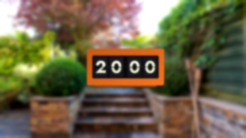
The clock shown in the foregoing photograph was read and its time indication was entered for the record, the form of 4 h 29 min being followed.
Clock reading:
20 h 00 min
